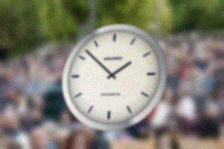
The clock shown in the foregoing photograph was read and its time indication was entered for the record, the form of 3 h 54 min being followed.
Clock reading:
1 h 52 min
